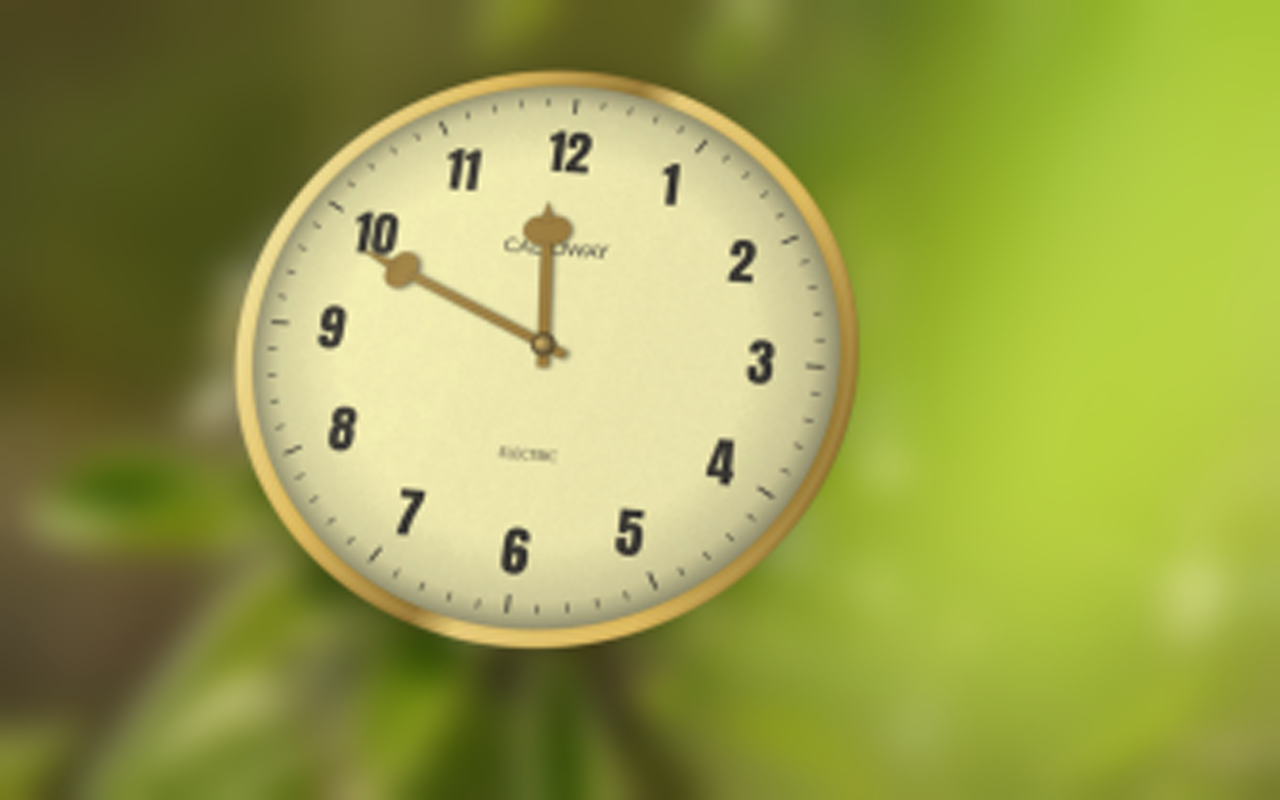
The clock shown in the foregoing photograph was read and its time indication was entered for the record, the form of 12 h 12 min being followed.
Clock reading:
11 h 49 min
